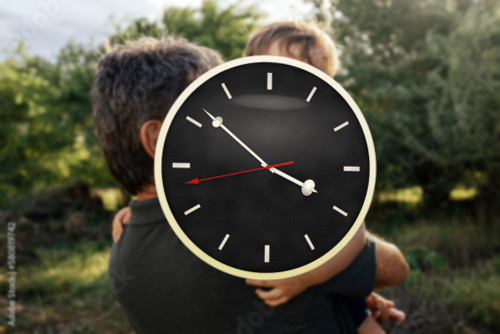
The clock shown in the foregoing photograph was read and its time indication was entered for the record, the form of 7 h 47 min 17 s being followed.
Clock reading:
3 h 51 min 43 s
